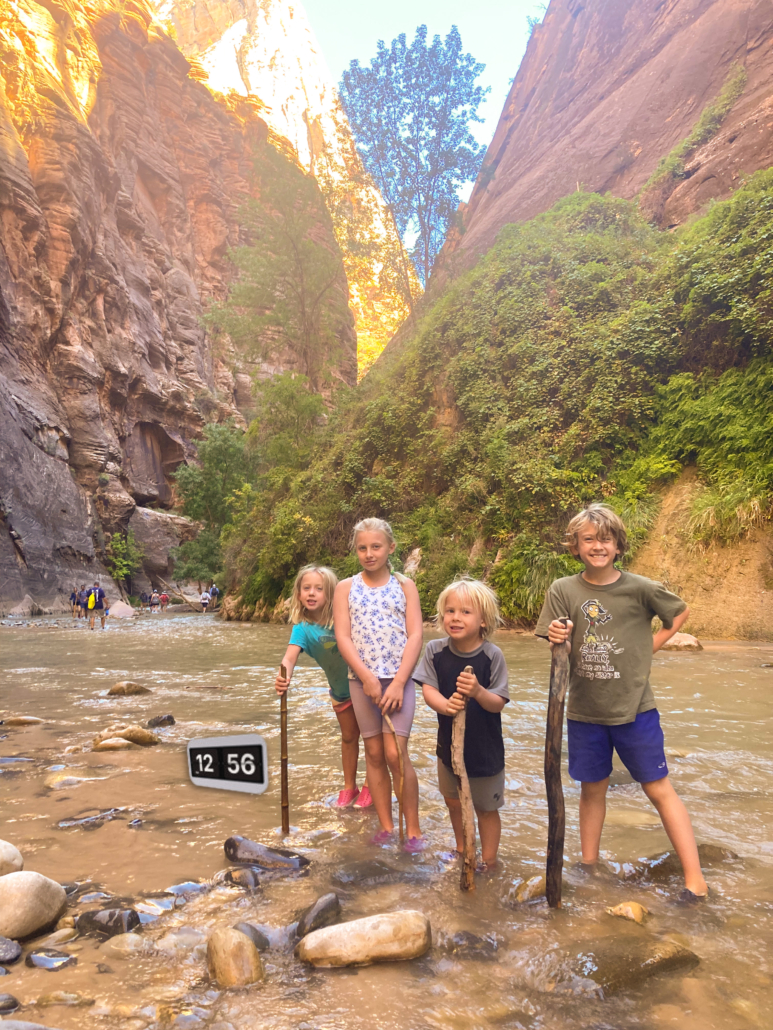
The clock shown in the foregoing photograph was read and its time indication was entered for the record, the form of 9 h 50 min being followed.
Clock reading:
12 h 56 min
